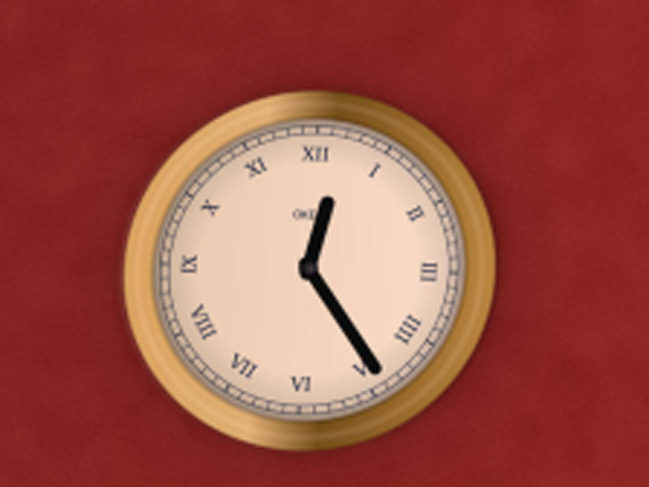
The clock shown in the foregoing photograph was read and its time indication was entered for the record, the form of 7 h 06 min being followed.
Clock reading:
12 h 24 min
